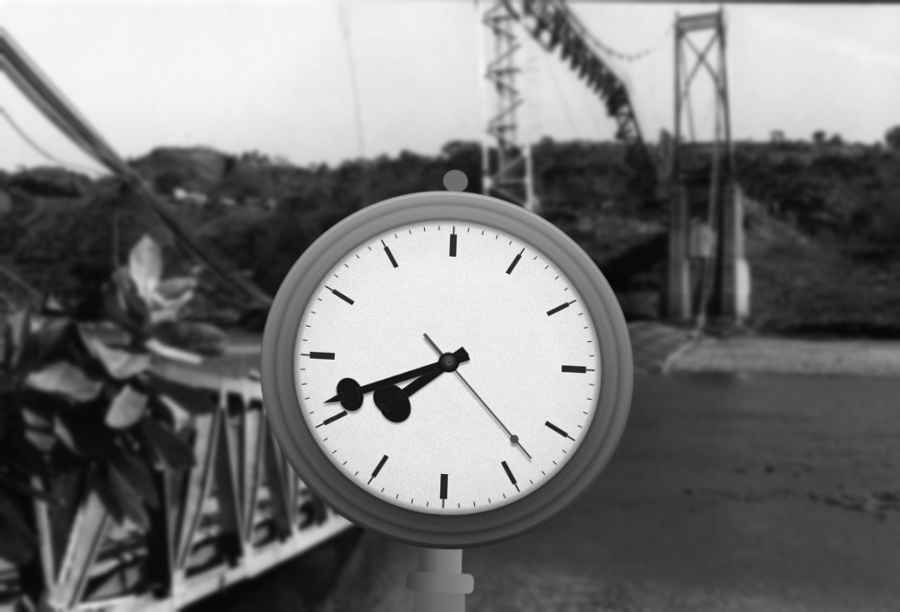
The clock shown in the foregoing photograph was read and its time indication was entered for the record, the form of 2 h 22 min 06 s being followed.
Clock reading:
7 h 41 min 23 s
